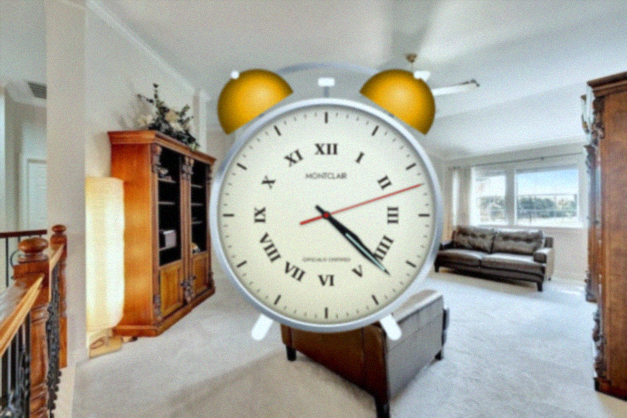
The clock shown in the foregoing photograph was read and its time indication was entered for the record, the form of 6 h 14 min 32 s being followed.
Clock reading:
4 h 22 min 12 s
